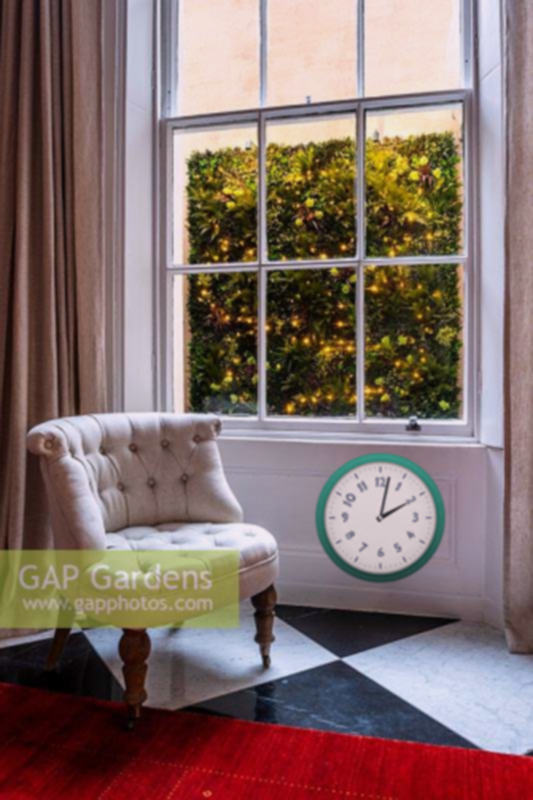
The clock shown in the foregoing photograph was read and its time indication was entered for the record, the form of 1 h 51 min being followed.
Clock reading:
2 h 02 min
